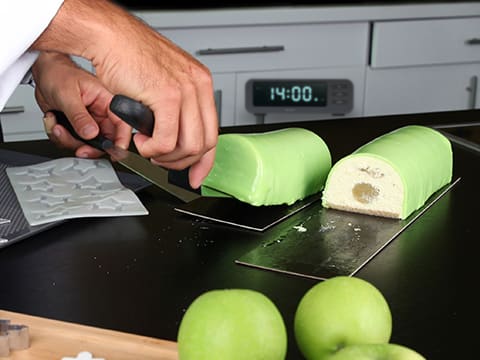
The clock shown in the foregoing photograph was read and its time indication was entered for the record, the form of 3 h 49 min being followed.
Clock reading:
14 h 00 min
